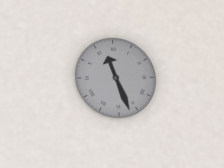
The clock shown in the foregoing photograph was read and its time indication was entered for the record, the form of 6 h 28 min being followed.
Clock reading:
11 h 27 min
